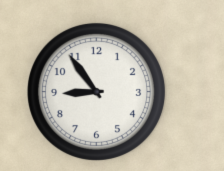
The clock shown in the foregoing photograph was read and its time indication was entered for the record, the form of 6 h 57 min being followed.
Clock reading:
8 h 54 min
